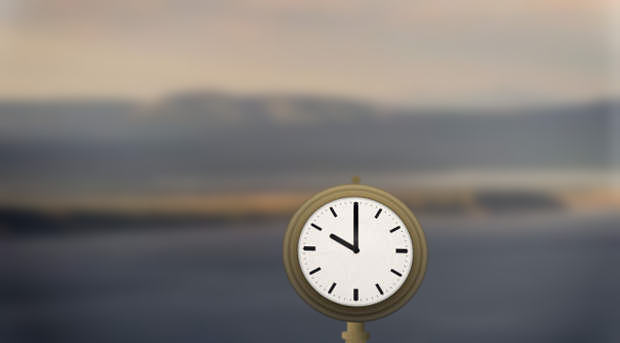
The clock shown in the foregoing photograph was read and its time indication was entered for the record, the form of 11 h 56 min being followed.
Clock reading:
10 h 00 min
